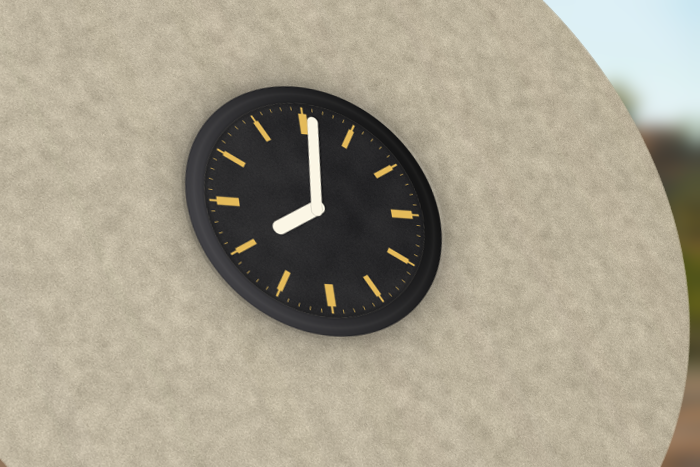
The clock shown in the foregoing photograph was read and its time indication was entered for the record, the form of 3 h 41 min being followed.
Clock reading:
8 h 01 min
